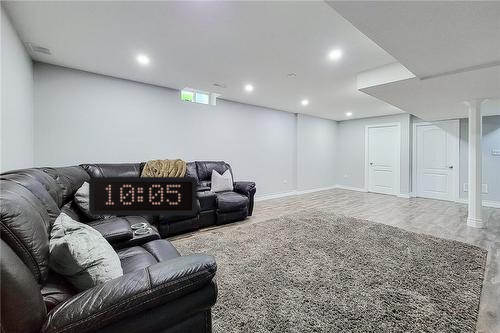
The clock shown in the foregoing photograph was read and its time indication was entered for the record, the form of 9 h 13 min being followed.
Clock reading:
10 h 05 min
